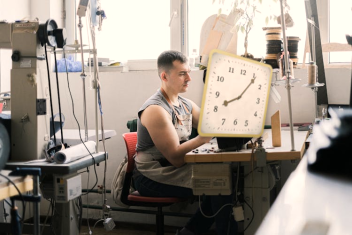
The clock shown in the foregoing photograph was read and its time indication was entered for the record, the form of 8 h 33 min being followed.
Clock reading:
8 h 06 min
